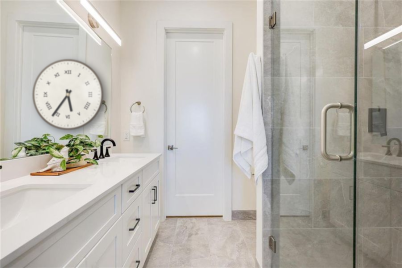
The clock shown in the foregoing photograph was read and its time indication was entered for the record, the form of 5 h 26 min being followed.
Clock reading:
5 h 36 min
